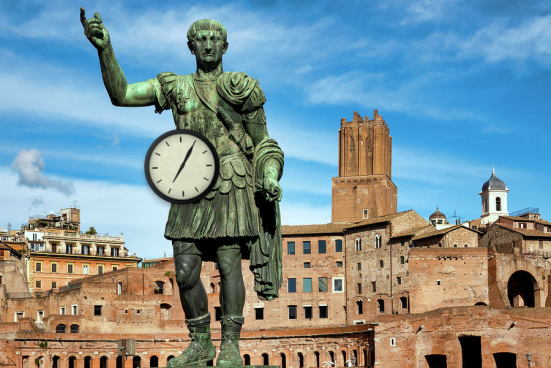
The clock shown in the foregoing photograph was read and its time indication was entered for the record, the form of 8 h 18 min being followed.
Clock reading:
7 h 05 min
